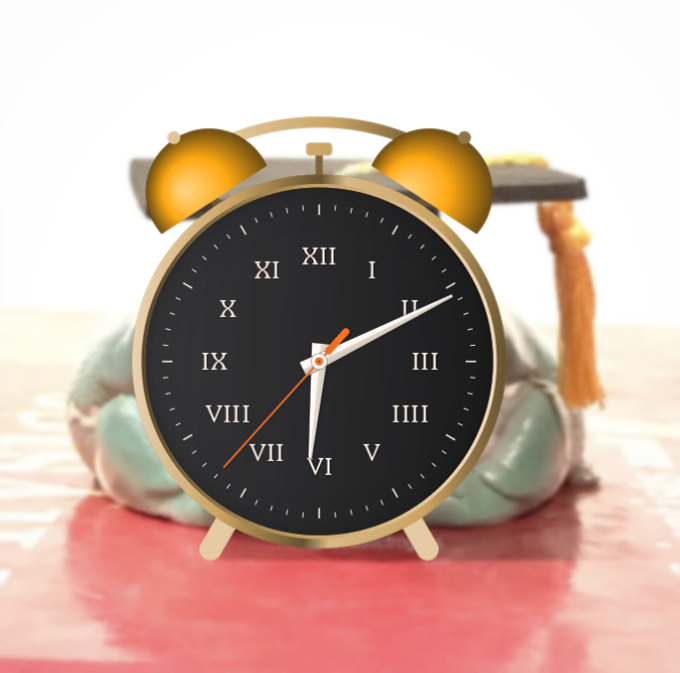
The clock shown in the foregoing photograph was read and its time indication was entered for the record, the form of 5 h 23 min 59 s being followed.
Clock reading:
6 h 10 min 37 s
